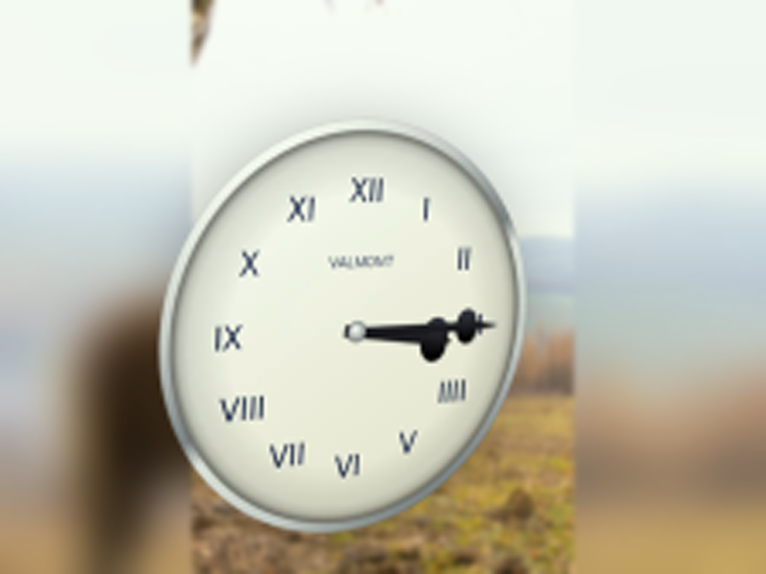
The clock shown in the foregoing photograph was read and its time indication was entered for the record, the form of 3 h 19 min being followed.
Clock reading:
3 h 15 min
